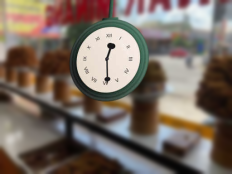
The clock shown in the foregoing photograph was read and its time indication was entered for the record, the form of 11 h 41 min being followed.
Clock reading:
12 h 29 min
